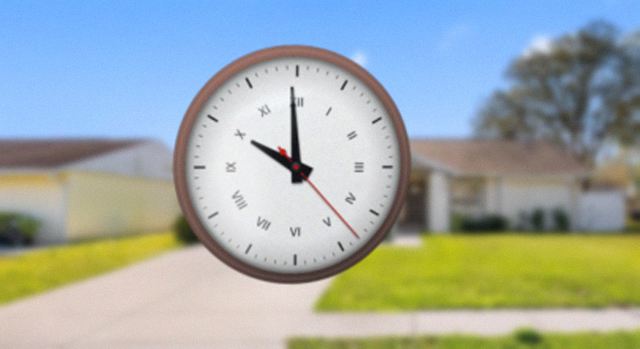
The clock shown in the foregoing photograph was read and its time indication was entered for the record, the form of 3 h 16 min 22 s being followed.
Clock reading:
9 h 59 min 23 s
